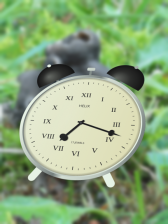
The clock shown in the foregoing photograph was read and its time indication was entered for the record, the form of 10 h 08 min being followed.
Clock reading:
7 h 18 min
